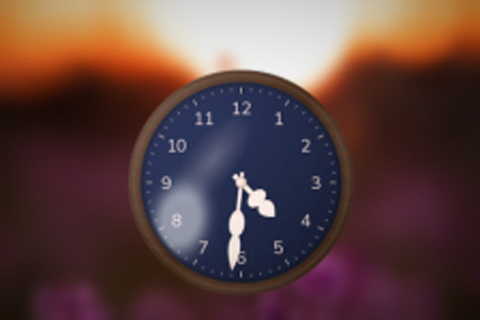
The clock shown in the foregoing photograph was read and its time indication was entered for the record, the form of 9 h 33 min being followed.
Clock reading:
4 h 31 min
